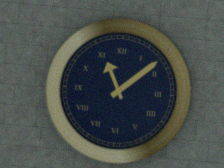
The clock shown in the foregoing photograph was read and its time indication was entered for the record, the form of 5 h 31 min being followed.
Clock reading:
11 h 08 min
